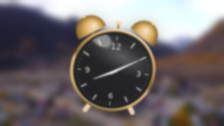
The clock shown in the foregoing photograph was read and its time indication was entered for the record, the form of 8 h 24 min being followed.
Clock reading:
8 h 10 min
